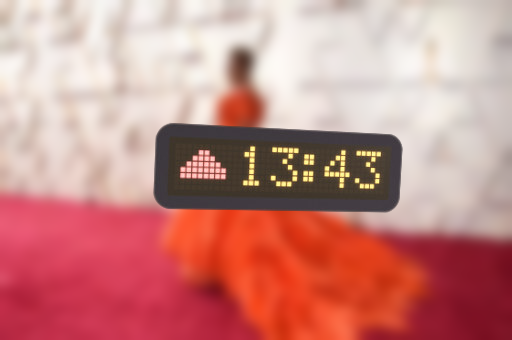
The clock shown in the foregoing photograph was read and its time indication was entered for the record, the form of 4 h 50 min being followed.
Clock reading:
13 h 43 min
